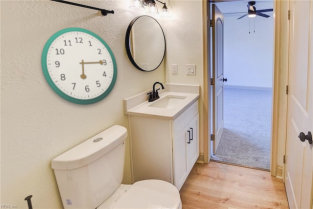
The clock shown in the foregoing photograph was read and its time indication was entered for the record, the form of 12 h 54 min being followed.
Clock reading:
6 h 15 min
